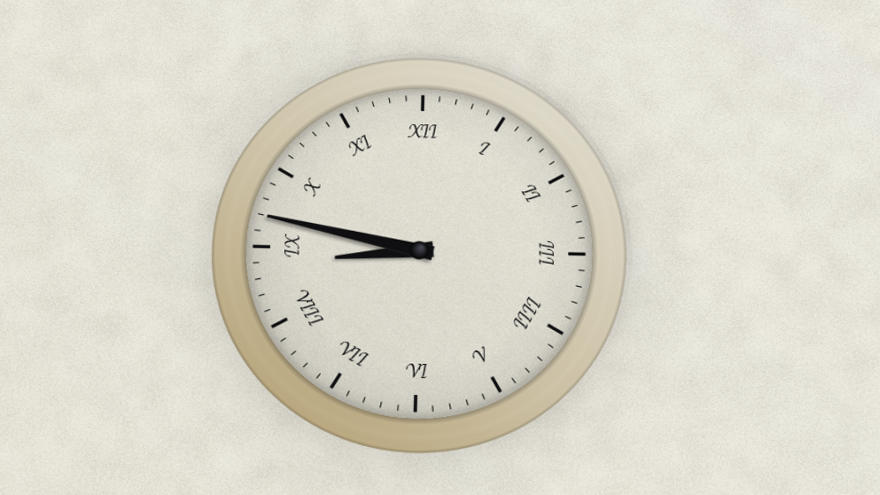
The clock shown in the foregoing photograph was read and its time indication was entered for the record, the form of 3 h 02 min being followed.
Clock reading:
8 h 47 min
